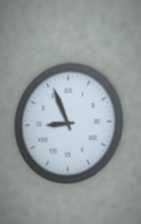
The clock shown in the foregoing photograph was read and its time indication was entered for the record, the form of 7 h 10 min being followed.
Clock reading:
8 h 56 min
